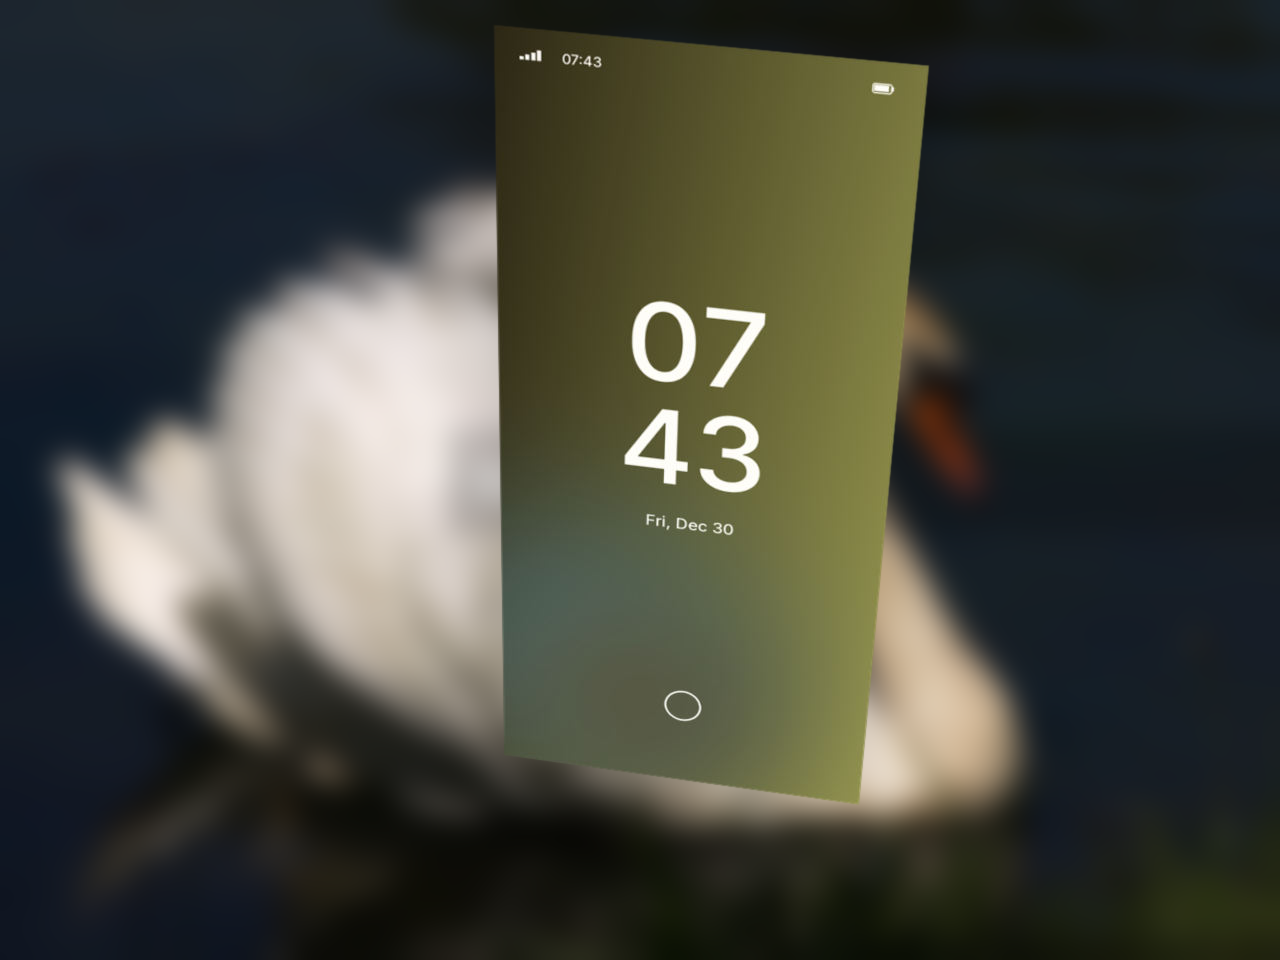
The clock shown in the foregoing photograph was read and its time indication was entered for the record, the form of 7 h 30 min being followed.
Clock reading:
7 h 43 min
